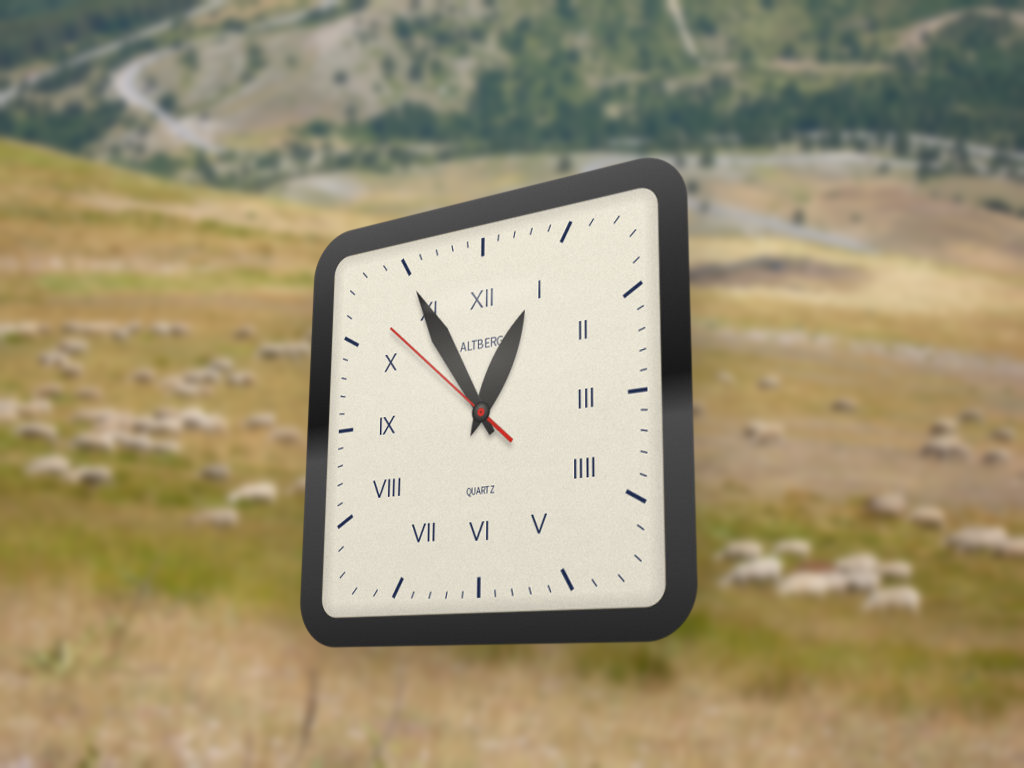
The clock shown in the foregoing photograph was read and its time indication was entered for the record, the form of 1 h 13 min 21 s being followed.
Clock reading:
12 h 54 min 52 s
